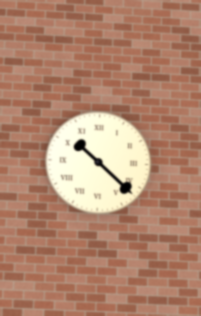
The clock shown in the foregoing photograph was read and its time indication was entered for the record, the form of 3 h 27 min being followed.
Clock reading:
10 h 22 min
